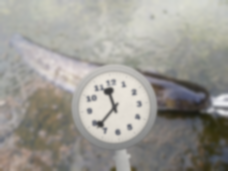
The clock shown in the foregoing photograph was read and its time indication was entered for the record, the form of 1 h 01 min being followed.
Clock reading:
11 h 38 min
